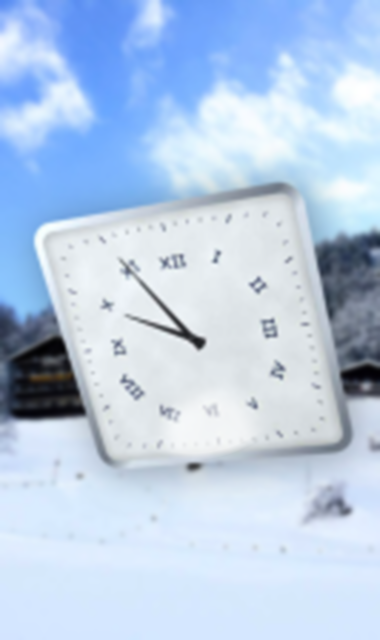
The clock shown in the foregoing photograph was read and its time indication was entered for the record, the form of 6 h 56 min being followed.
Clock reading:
9 h 55 min
